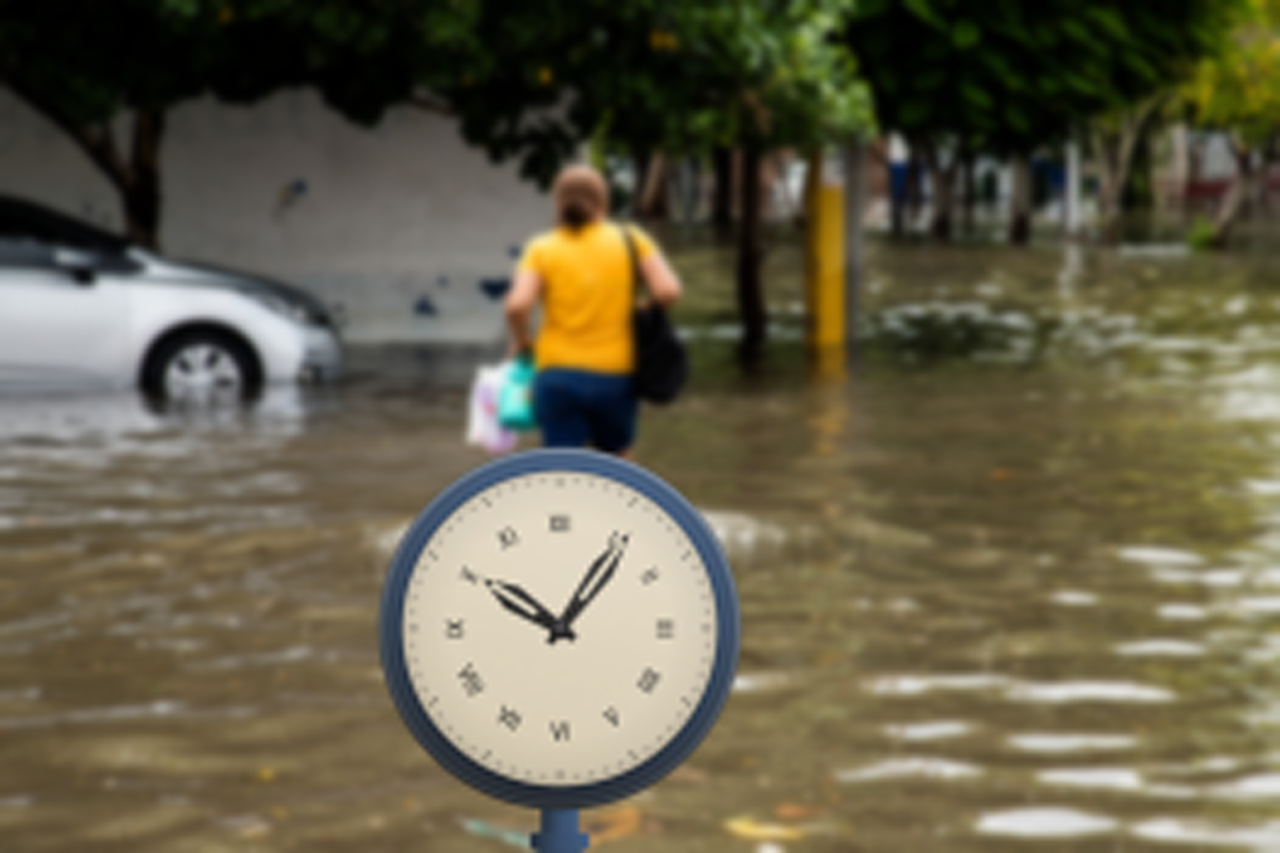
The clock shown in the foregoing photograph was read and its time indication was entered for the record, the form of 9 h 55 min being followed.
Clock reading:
10 h 06 min
